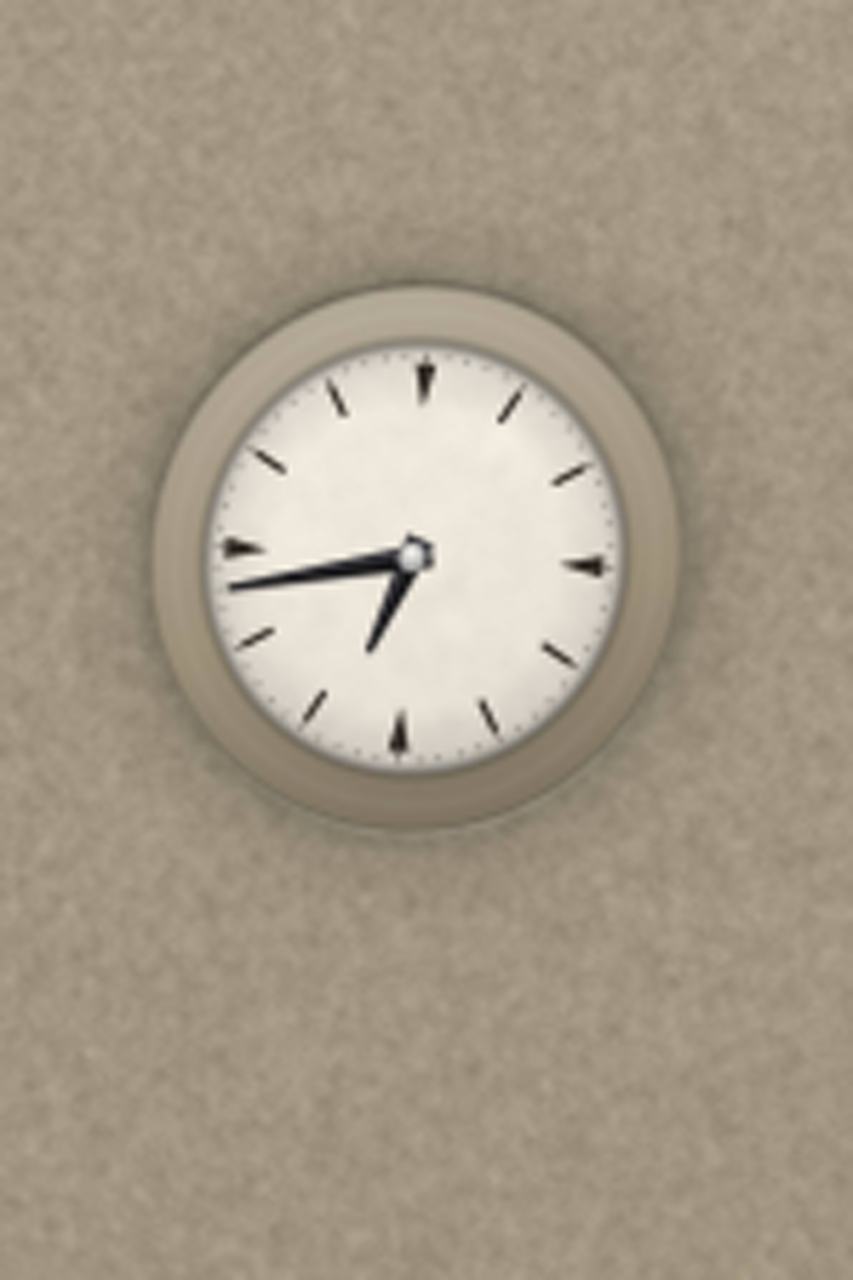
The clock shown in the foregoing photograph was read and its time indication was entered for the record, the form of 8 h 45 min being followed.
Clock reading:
6 h 43 min
